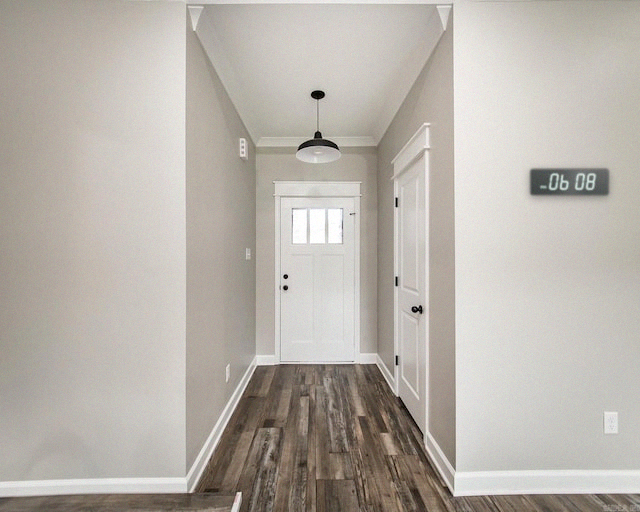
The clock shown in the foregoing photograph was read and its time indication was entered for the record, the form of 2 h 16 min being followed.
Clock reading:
6 h 08 min
